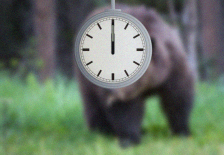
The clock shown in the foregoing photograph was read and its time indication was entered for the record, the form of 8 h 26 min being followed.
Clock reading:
12 h 00 min
